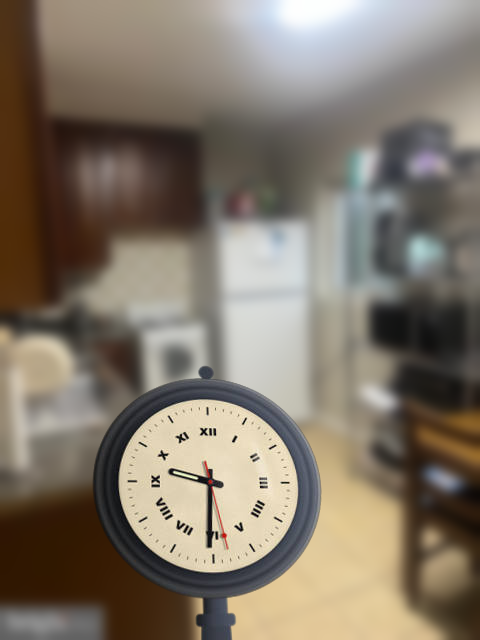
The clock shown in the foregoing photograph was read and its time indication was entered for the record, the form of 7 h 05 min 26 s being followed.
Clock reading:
9 h 30 min 28 s
